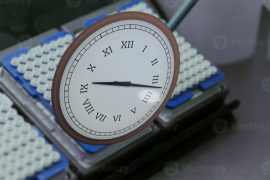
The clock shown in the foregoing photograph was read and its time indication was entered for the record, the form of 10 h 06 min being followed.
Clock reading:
9 h 17 min
